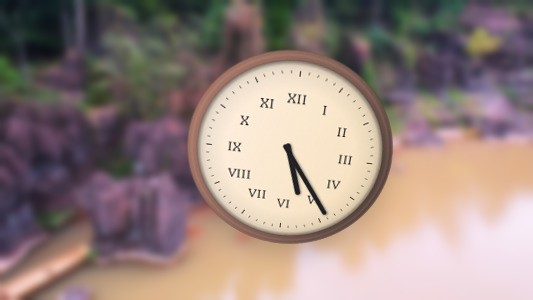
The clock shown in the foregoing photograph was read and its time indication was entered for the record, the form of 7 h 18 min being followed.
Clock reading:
5 h 24 min
